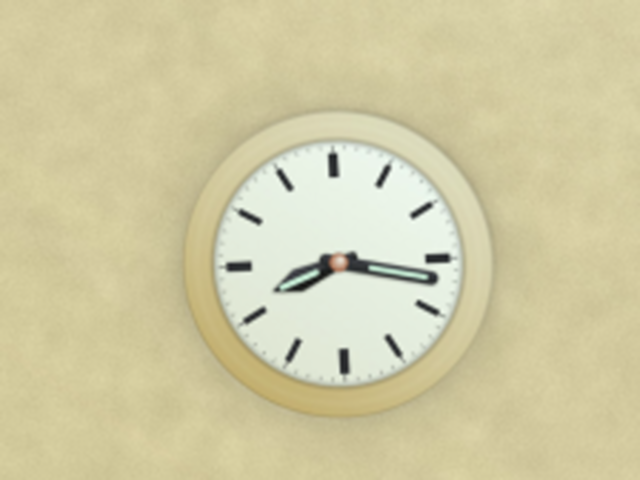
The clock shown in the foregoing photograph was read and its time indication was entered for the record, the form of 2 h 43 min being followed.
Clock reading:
8 h 17 min
